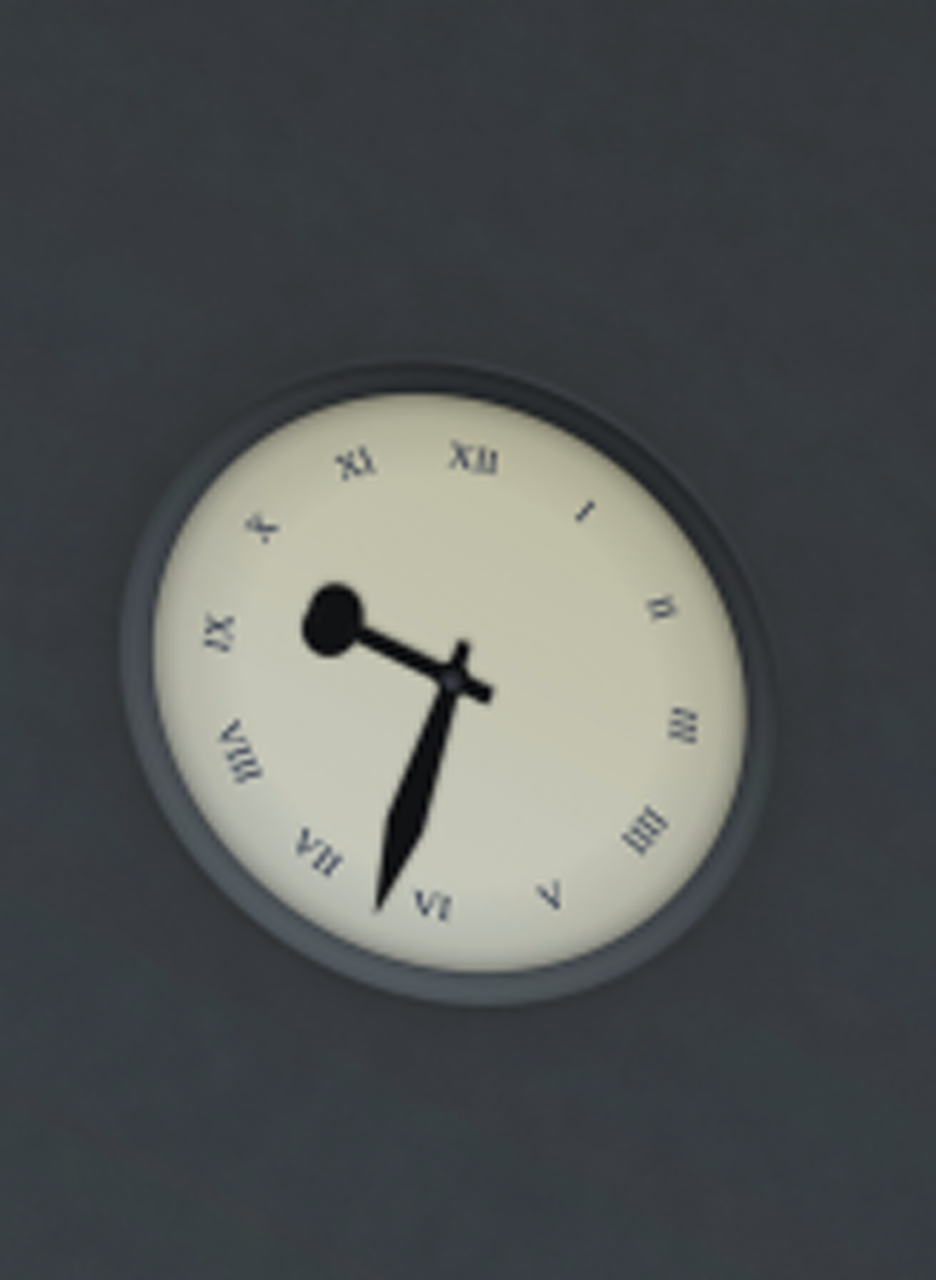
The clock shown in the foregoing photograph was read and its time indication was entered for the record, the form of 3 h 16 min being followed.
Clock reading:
9 h 32 min
